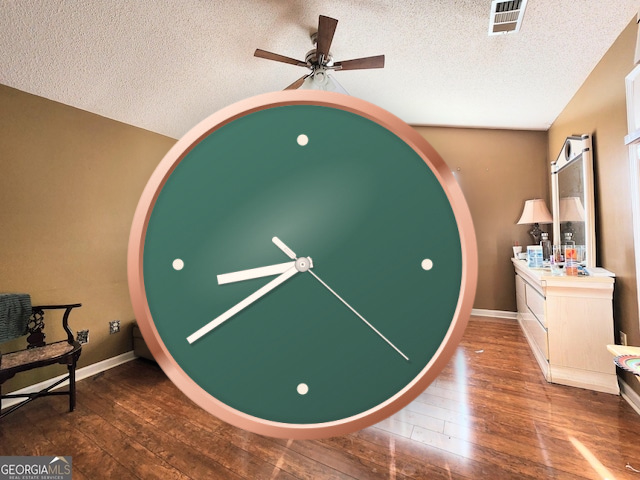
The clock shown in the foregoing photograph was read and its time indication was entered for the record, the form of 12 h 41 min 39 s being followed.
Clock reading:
8 h 39 min 22 s
